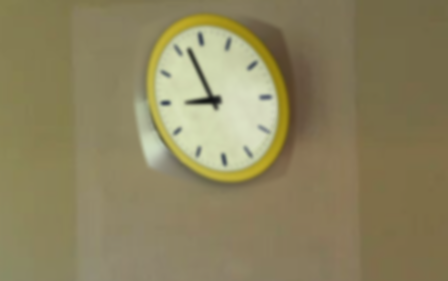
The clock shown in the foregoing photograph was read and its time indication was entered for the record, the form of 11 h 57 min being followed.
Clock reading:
8 h 57 min
